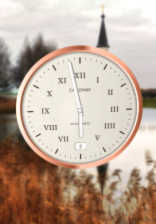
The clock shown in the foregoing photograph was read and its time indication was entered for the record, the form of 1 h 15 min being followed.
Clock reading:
5 h 58 min
